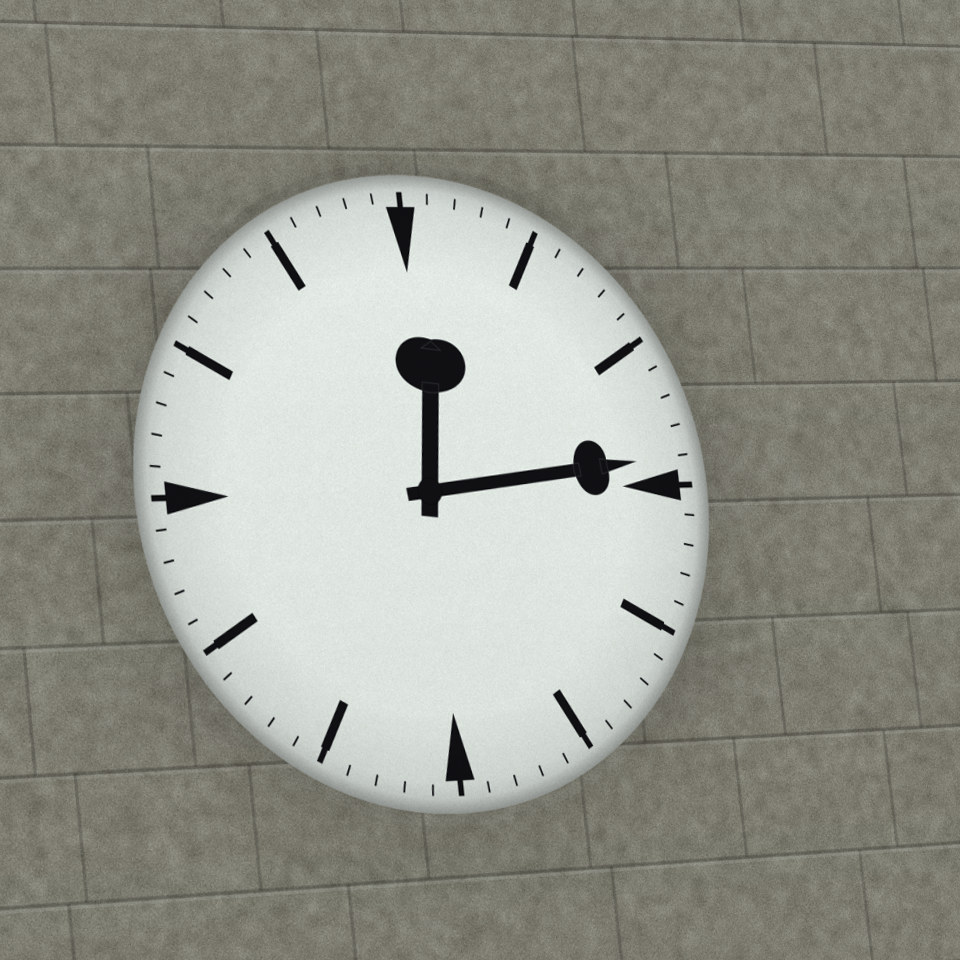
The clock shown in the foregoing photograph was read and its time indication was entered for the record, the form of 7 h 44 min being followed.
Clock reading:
12 h 14 min
